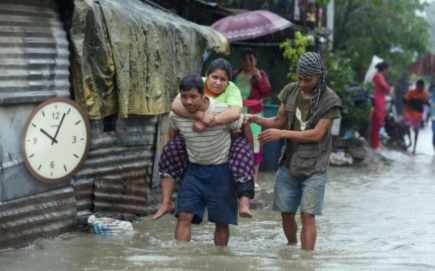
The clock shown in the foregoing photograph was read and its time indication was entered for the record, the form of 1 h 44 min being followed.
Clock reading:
10 h 04 min
